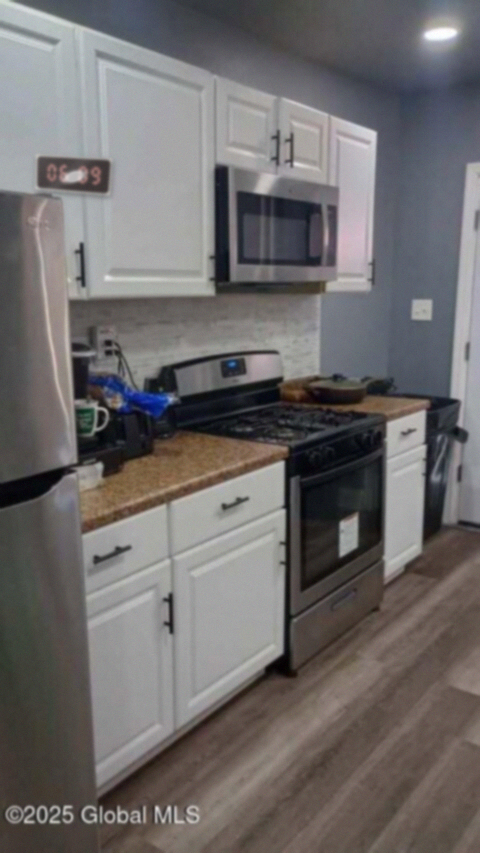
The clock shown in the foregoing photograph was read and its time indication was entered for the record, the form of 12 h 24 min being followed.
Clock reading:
6 h 09 min
